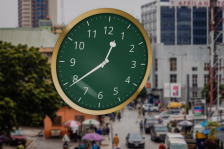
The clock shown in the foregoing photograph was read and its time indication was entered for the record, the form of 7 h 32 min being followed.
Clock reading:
12 h 39 min
